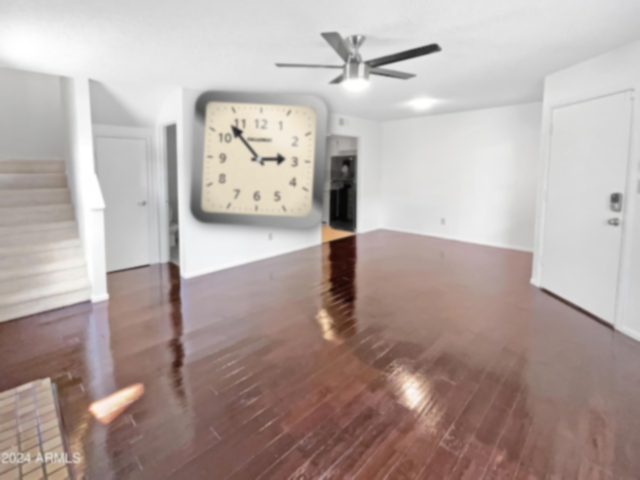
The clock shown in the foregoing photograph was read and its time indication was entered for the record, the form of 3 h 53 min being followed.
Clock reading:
2 h 53 min
